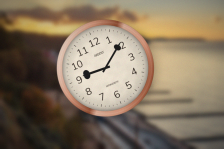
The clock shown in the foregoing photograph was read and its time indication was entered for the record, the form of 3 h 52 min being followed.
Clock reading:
9 h 09 min
